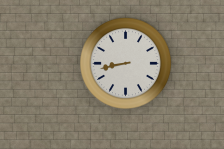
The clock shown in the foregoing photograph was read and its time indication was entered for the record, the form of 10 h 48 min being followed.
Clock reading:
8 h 43 min
